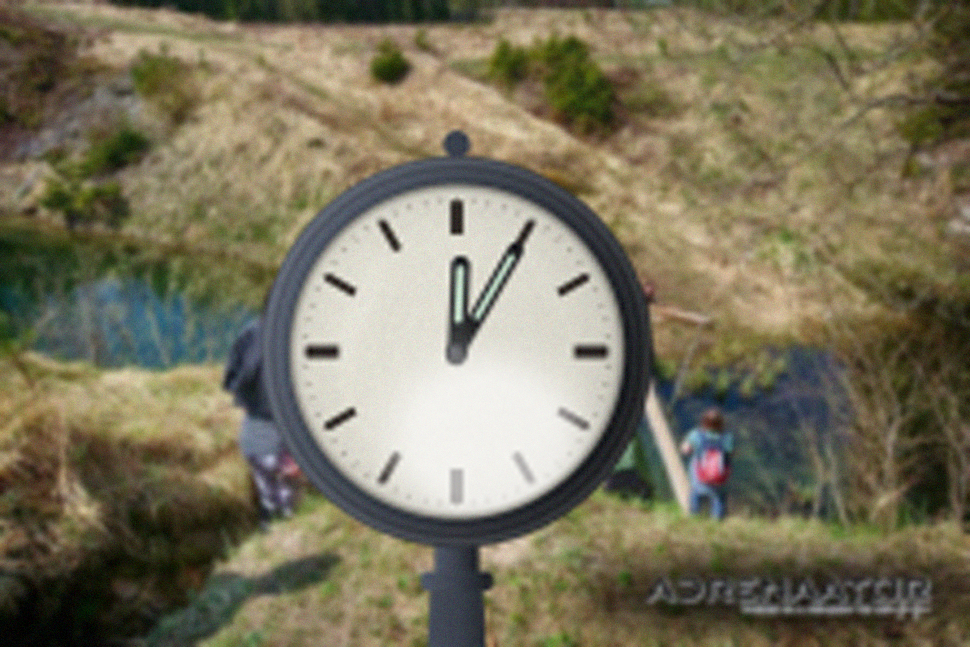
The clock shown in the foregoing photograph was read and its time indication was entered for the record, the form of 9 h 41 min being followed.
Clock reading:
12 h 05 min
